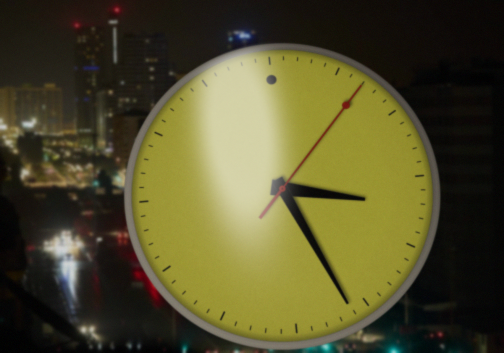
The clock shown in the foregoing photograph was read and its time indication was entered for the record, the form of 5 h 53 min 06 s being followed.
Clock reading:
3 h 26 min 07 s
